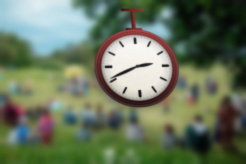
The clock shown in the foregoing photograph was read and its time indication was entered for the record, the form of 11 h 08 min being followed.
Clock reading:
2 h 41 min
